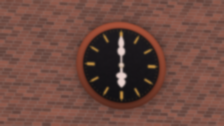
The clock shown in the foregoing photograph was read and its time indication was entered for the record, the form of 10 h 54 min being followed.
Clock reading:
6 h 00 min
